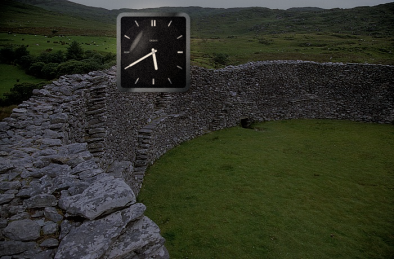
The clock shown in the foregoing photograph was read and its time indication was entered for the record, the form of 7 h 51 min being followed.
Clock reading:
5 h 40 min
